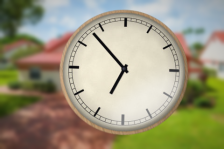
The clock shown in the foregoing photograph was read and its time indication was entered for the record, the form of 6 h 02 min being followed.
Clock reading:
6 h 53 min
